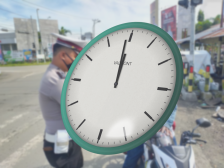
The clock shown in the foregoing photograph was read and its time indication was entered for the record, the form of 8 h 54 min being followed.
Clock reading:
11 h 59 min
